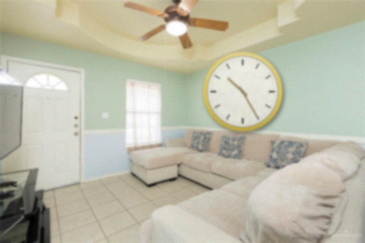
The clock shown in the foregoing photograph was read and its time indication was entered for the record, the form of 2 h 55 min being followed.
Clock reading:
10 h 25 min
